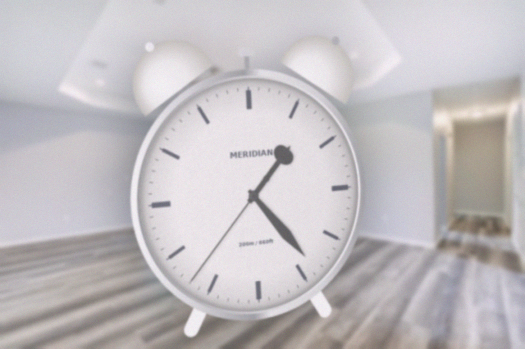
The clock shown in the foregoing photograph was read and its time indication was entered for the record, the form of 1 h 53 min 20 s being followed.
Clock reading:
1 h 23 min 37 s
